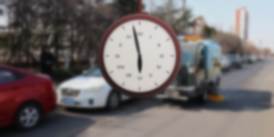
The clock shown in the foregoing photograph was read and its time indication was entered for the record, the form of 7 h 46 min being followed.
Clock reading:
5 h 58 min
